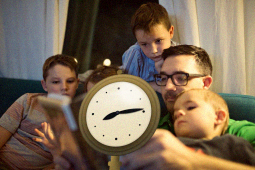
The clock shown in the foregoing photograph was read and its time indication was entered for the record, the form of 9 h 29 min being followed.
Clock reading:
8 h 14 min
